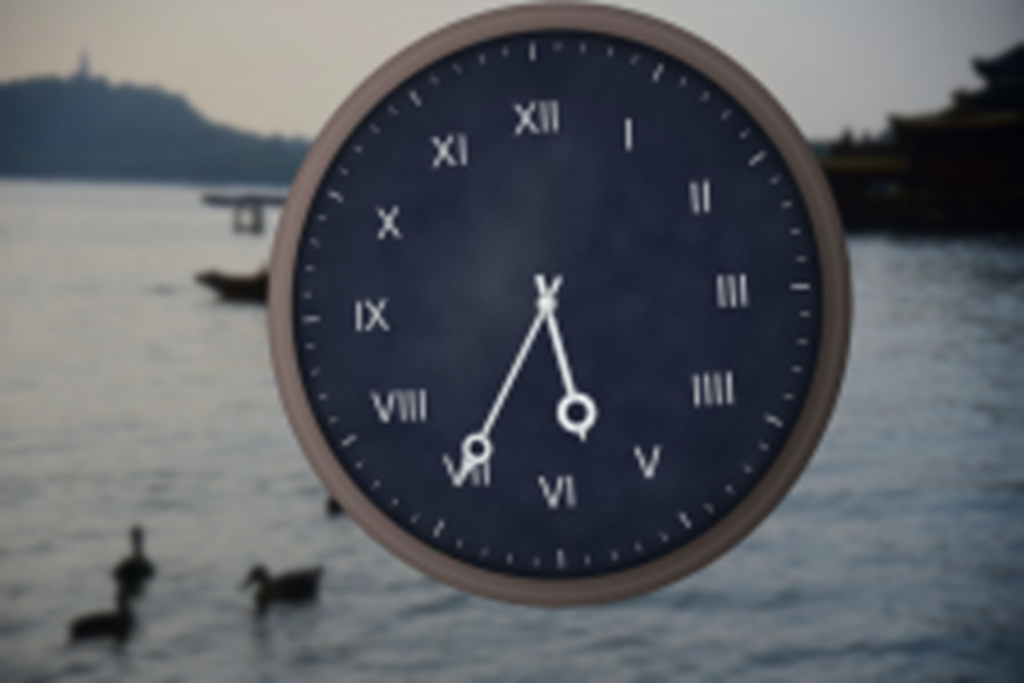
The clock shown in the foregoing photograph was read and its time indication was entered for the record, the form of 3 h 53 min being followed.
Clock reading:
5 h 35 min
